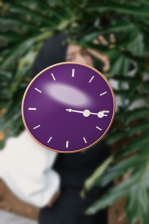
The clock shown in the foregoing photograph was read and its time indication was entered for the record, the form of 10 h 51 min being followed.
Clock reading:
3 h 16 min
